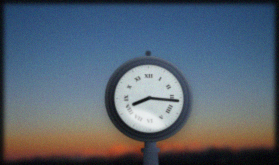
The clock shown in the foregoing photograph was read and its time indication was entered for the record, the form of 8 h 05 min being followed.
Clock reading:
8 h 16 min
